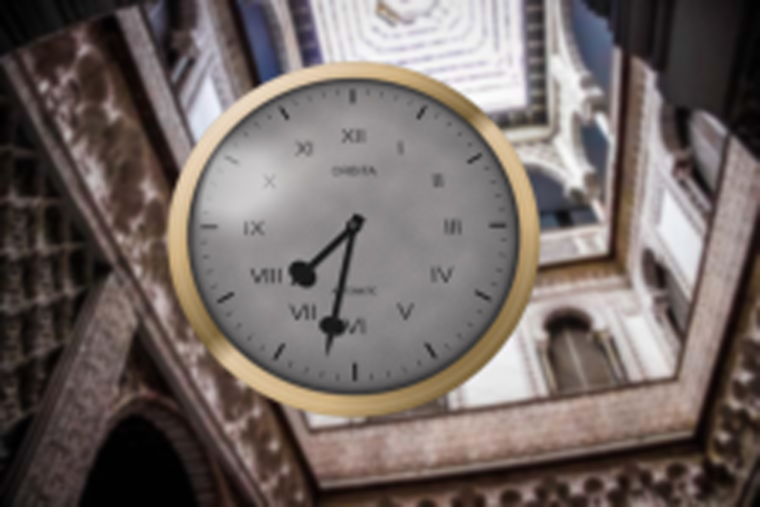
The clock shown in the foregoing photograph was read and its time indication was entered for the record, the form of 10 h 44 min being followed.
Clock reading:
7 h 32 min
